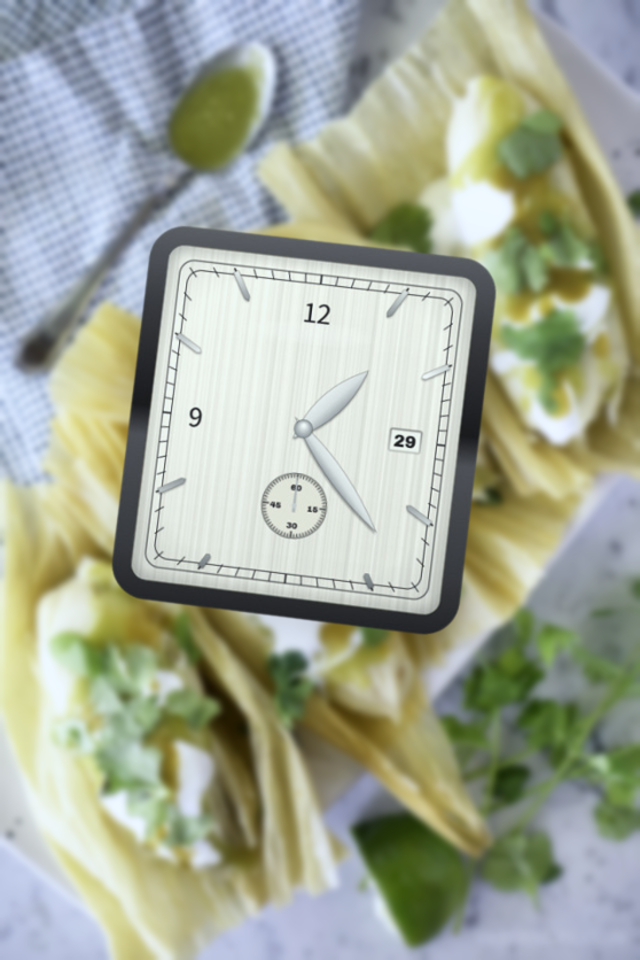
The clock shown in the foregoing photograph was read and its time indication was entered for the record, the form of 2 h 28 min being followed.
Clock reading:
1 h 23 min
